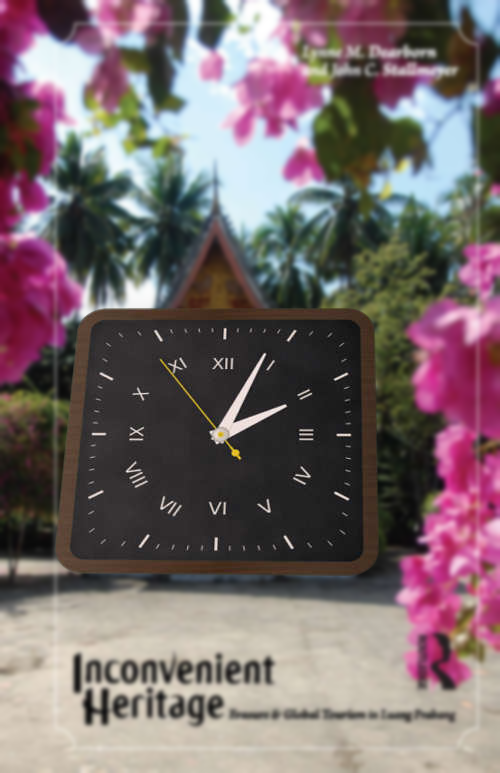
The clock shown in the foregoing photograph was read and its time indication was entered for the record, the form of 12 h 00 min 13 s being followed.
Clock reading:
2 h 03 min 54 s
